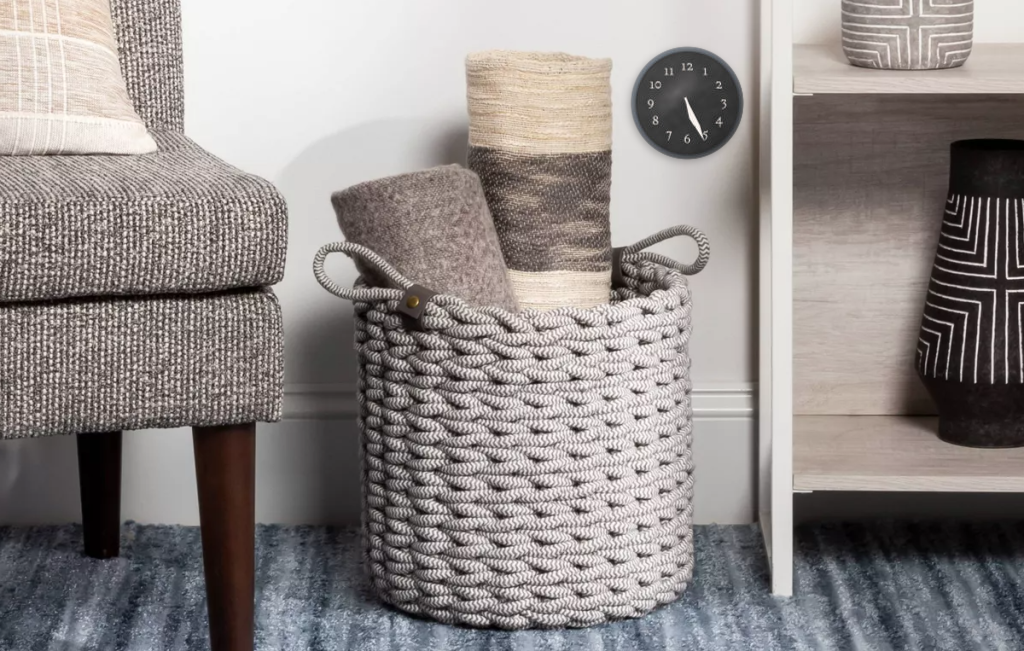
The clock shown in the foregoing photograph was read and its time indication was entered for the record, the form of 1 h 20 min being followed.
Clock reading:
5 h 26 min
